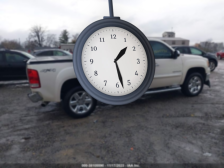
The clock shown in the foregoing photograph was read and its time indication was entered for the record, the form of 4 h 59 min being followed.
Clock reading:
1 h 28 min
